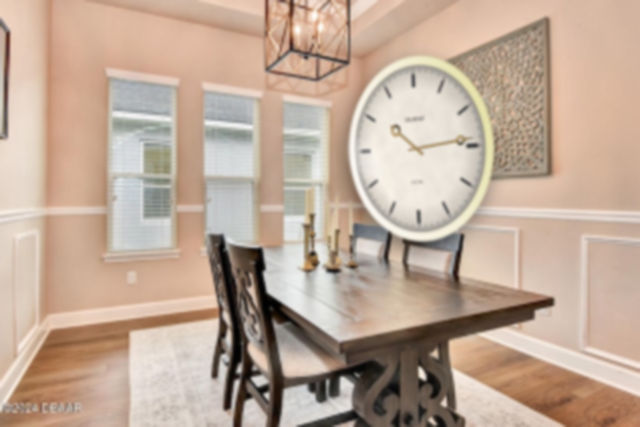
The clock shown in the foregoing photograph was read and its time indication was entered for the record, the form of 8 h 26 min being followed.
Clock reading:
10 h 14 min
